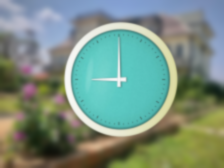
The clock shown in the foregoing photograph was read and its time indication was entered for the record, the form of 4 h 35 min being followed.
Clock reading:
9 h 00 min
